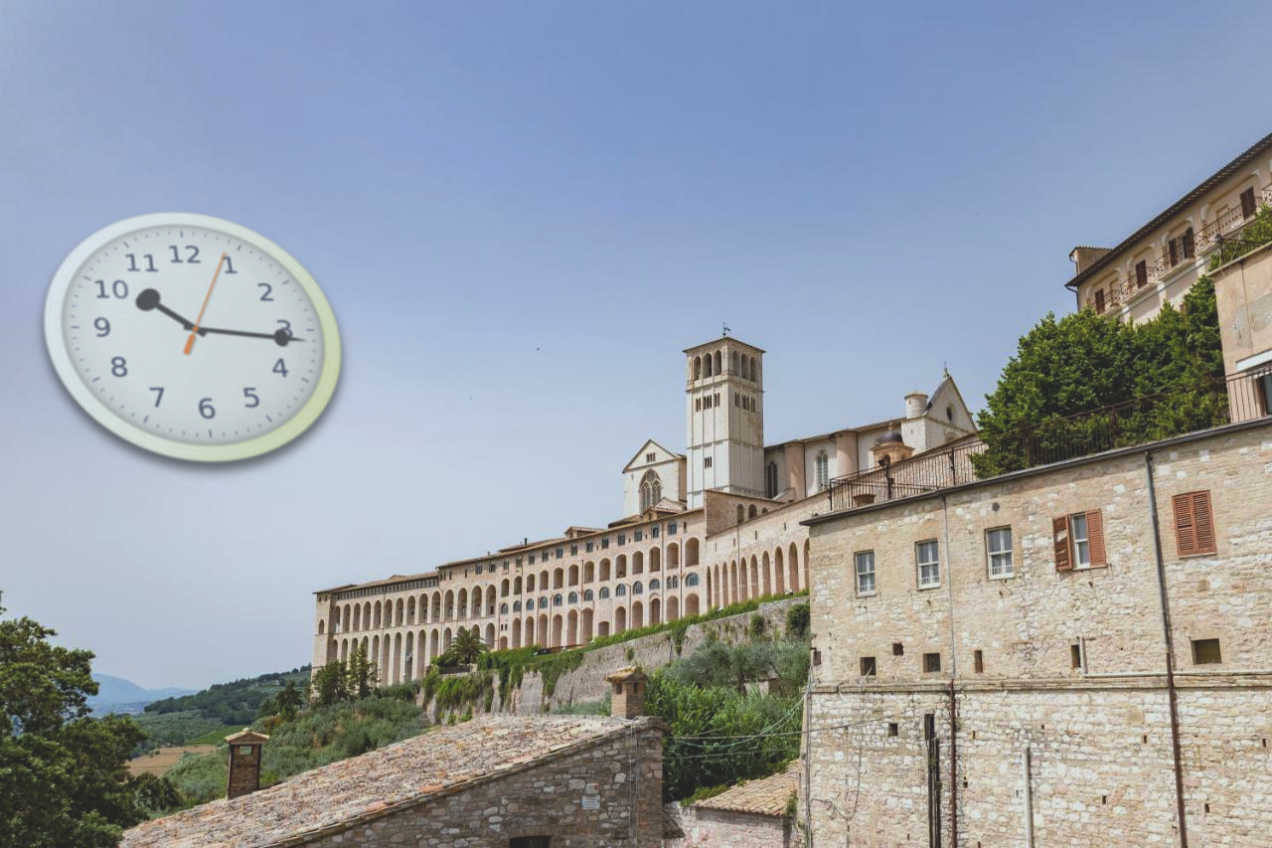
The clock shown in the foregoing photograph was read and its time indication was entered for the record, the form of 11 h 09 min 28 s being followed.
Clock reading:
10 h 16 min 04 s
